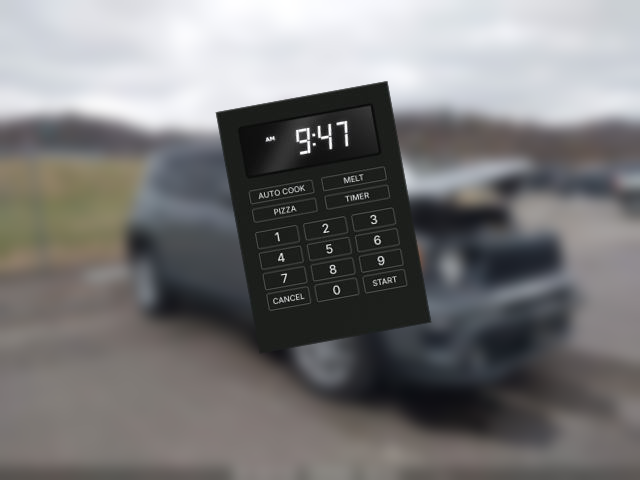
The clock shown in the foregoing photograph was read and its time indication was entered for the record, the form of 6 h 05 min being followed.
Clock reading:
9 h 47 min
